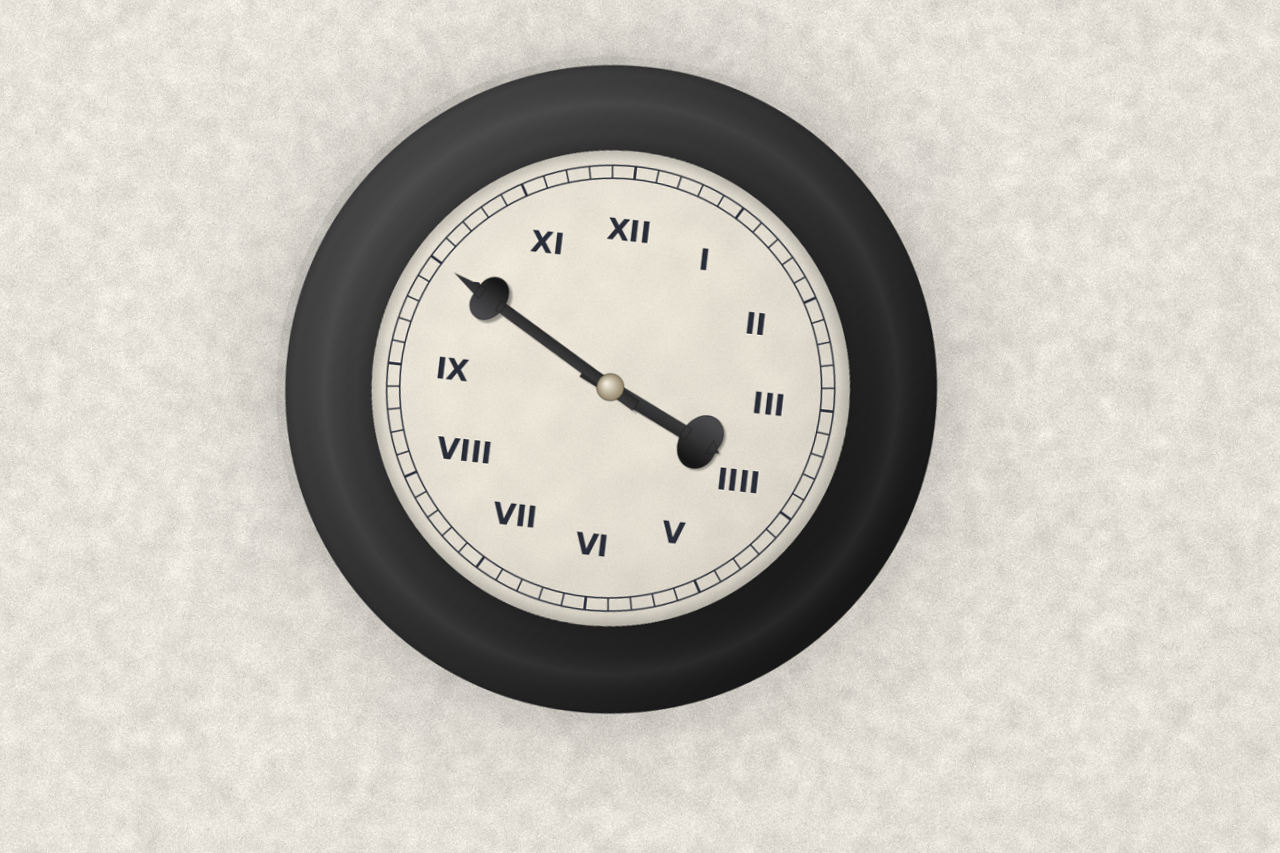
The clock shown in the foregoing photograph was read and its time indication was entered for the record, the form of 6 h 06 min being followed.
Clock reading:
3 h 50 min
